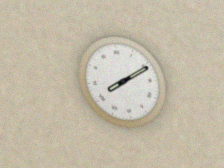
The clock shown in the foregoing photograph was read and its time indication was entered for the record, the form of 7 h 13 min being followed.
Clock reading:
8 h 11 min
